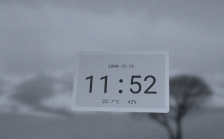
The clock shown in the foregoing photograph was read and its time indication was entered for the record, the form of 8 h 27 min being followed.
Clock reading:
11 h 52 min
